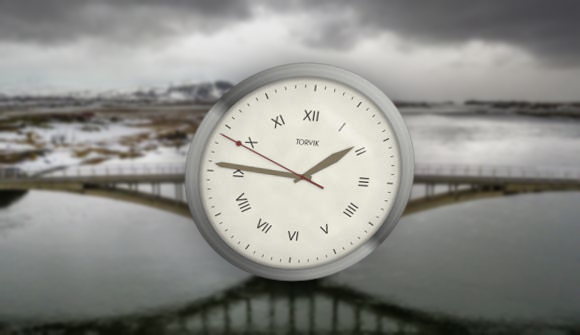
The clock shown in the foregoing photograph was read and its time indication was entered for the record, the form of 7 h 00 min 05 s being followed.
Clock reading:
1 h 45 min 49 s
